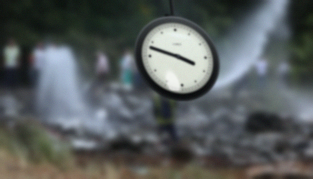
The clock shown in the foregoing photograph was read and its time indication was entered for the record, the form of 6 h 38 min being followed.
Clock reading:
3 h 48 min
